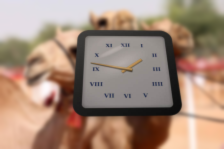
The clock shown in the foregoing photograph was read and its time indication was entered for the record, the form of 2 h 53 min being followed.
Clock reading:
1 h 47 min
